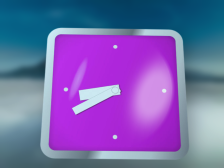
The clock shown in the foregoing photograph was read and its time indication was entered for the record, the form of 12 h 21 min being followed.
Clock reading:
8 h 40 min
